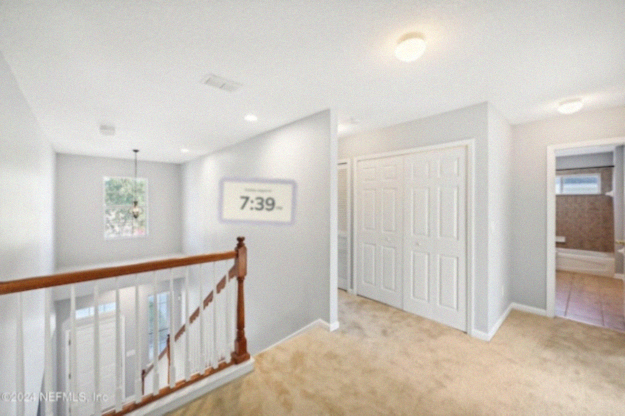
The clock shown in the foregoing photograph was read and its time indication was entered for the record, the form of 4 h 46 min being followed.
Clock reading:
7 h 39 min
